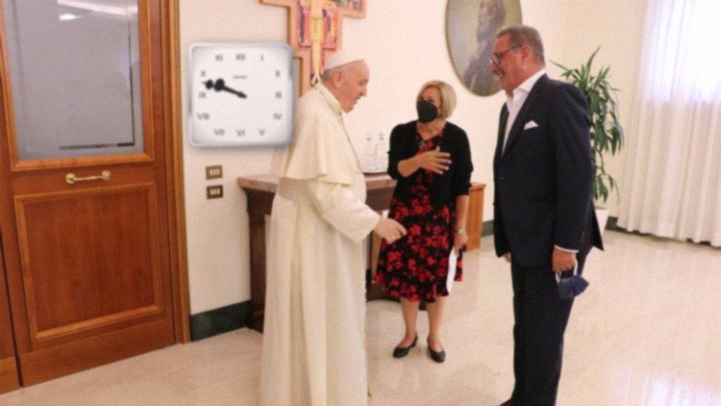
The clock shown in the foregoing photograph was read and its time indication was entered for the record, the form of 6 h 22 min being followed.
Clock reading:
9 h 48 min
